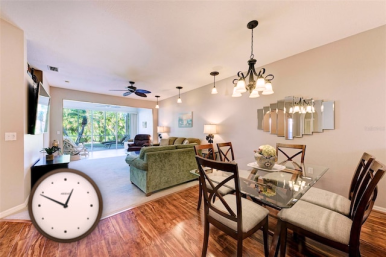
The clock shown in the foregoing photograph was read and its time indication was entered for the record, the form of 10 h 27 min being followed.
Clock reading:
12 h 49 min
